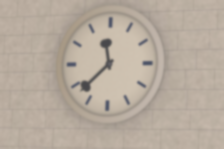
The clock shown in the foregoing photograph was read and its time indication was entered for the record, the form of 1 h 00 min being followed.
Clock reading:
11 h 38 min
